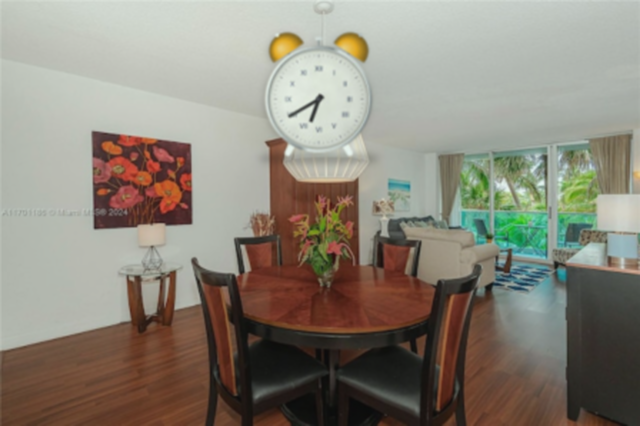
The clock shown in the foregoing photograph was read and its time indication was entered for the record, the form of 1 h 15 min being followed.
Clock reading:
6 h 40 min
